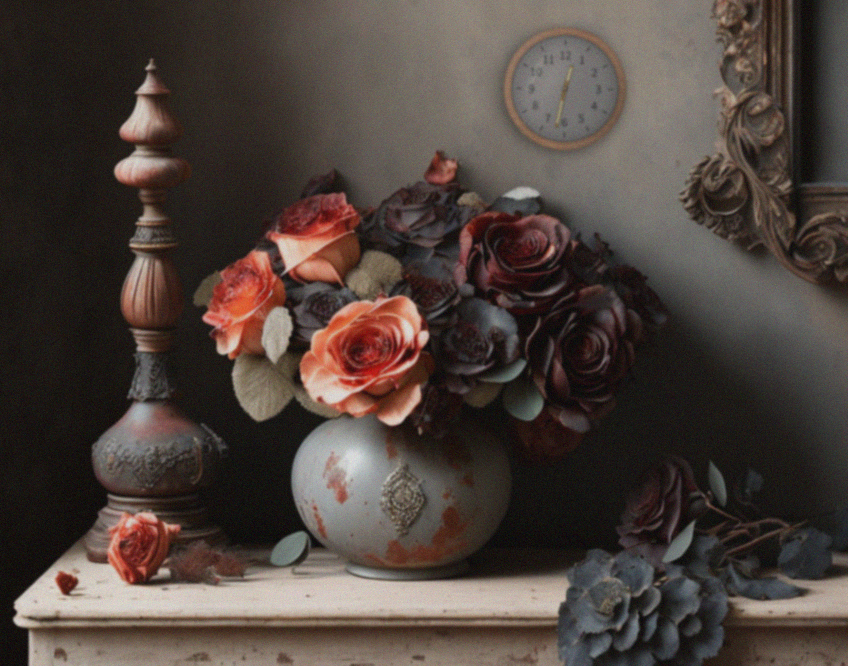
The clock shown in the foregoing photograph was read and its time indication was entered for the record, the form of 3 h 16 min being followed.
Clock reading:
12 h 32 min
